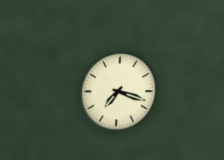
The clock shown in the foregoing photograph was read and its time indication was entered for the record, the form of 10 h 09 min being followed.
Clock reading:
7 h 18 min
